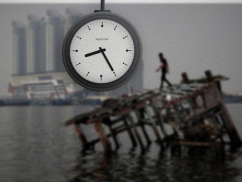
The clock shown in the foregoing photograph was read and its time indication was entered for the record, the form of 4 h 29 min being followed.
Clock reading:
8 h 25 min
